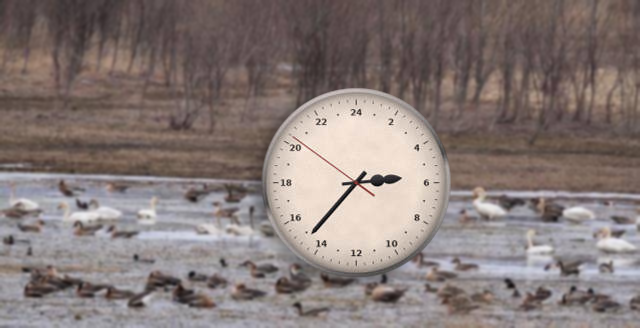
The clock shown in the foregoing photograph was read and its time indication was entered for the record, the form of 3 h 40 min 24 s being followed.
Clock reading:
5 h 36 min 51 s
